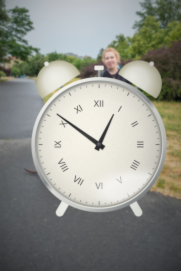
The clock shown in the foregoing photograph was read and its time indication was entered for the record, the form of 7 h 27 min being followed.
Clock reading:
12 h 51 min
